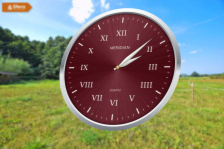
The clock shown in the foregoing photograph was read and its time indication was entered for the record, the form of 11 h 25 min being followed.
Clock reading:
2 h 08 min
